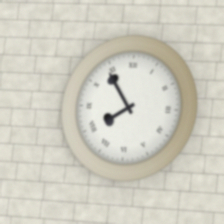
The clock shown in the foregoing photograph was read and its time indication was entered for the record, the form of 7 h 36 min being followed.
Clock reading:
7 h 54 min
